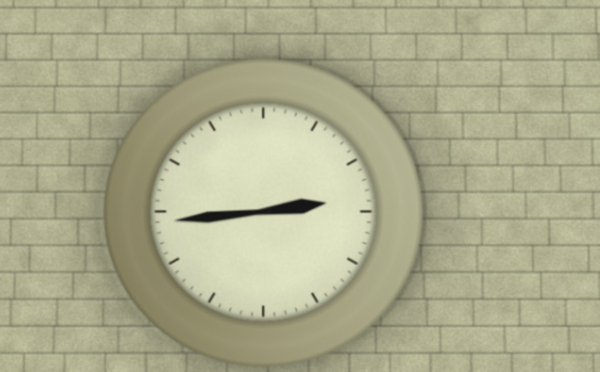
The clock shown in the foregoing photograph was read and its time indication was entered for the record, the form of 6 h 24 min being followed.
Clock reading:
2 h 44 min
